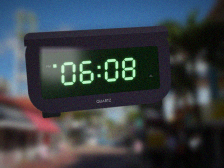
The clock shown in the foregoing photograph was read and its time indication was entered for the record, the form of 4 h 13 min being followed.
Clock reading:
6 h 08 min
